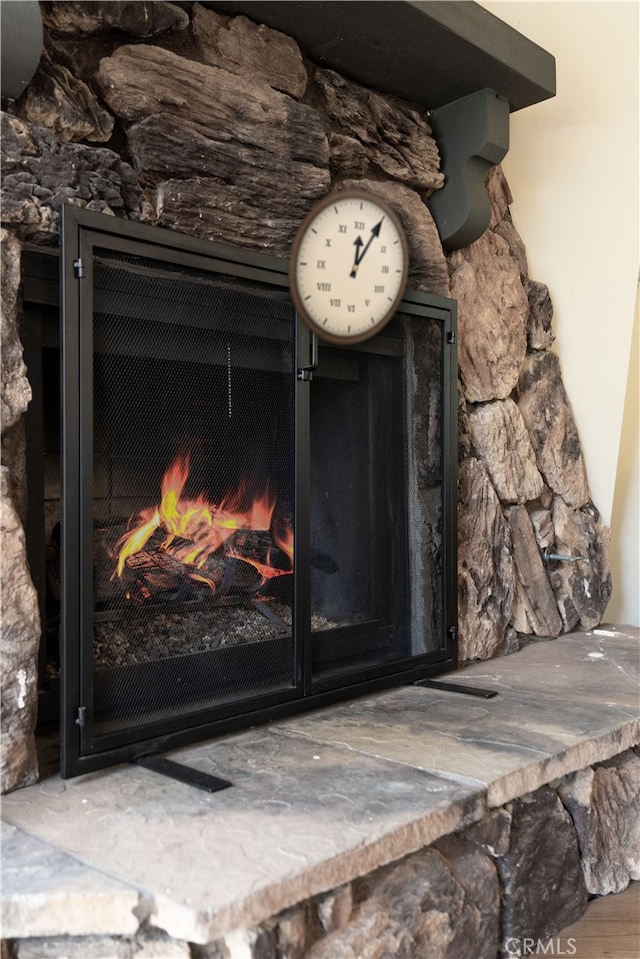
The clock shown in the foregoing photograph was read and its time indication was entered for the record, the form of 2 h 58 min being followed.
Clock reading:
12 h 05 min
